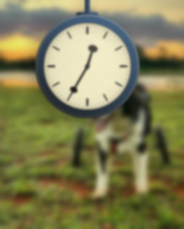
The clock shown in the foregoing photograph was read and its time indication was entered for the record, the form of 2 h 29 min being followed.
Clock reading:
12 h 35 min
